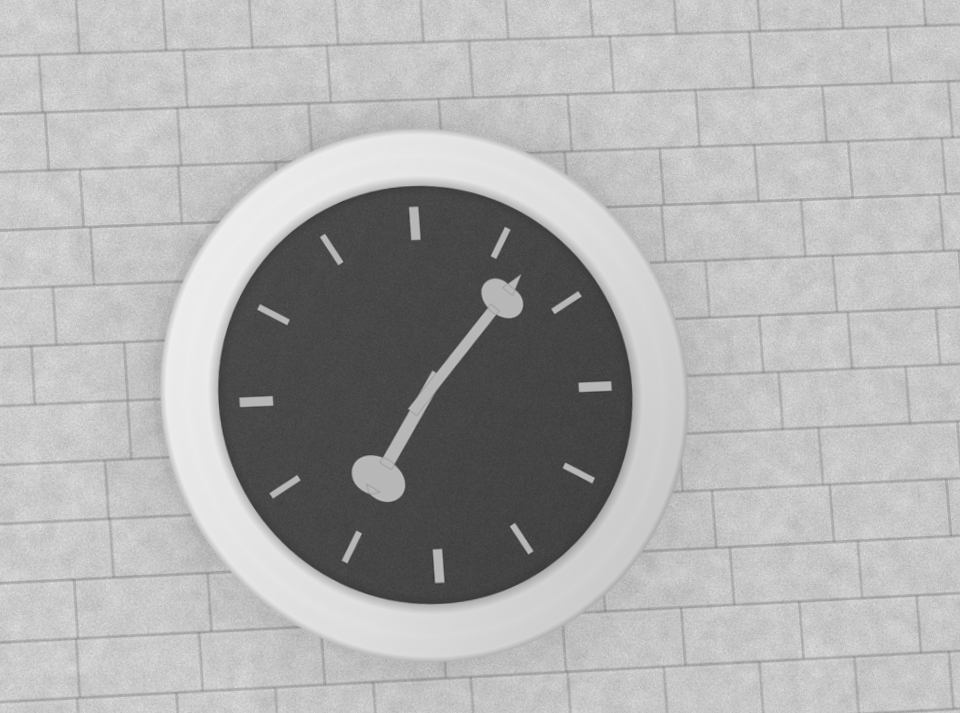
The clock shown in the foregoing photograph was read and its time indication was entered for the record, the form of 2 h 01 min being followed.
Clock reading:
7 h 07 min
